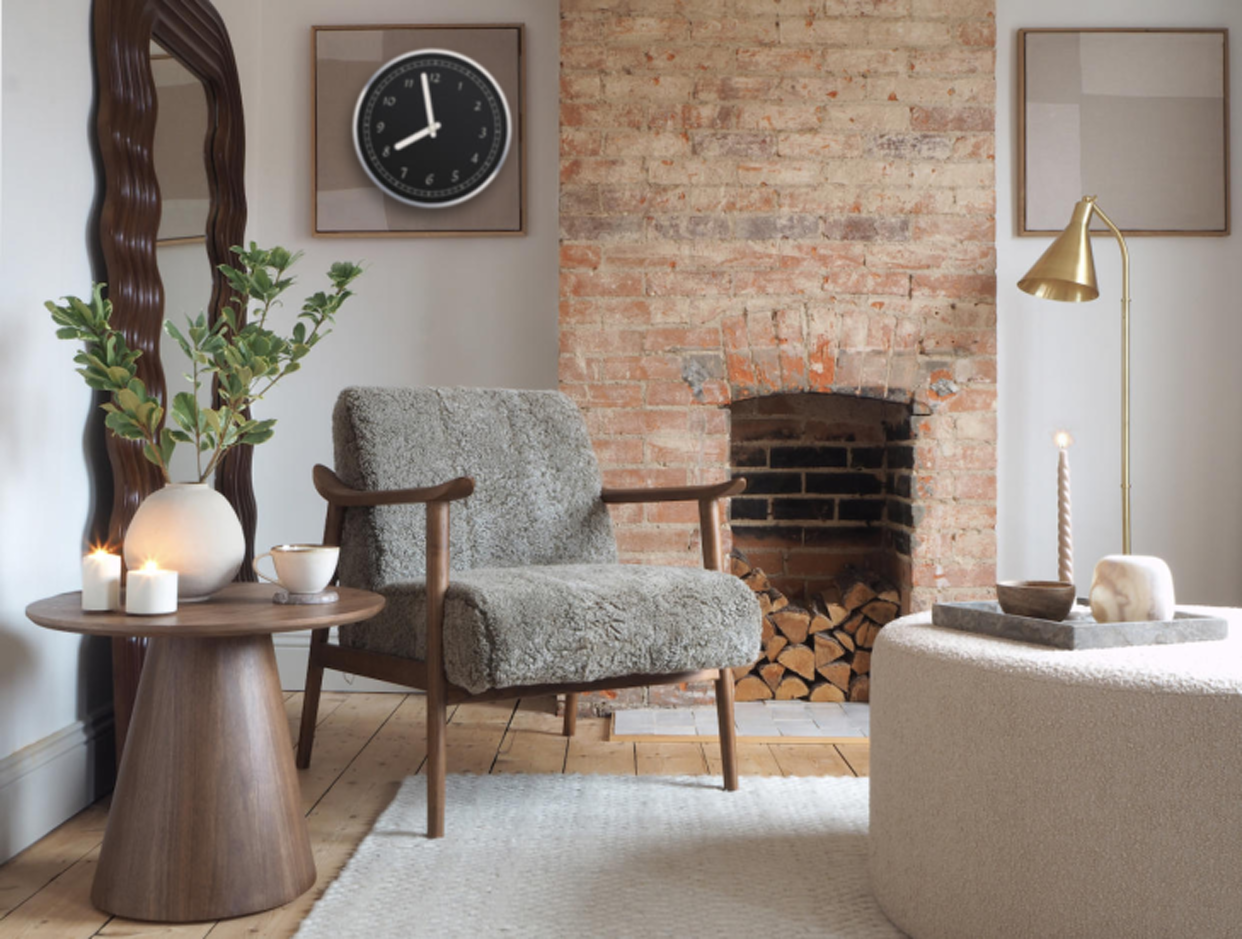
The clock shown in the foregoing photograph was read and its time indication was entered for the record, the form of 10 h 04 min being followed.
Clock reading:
7 h 58 min
